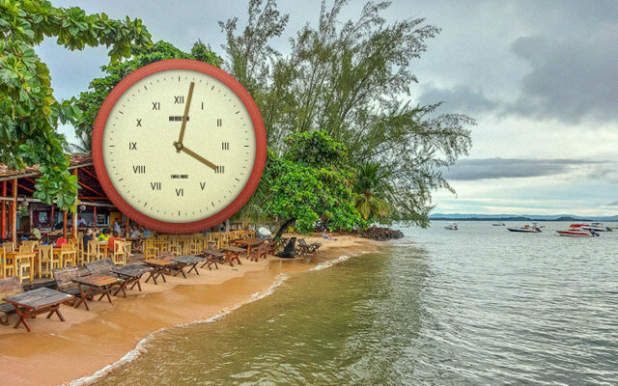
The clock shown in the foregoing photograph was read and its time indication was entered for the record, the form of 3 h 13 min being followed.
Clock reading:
4 h 02 min
